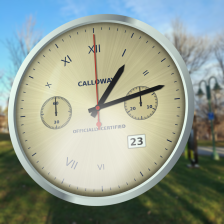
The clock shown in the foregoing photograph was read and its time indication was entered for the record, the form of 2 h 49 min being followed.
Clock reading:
1 h 13 min
